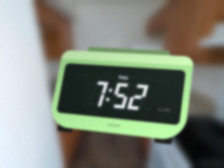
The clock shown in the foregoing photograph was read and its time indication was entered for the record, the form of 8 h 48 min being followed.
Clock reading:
7 h 52 min
